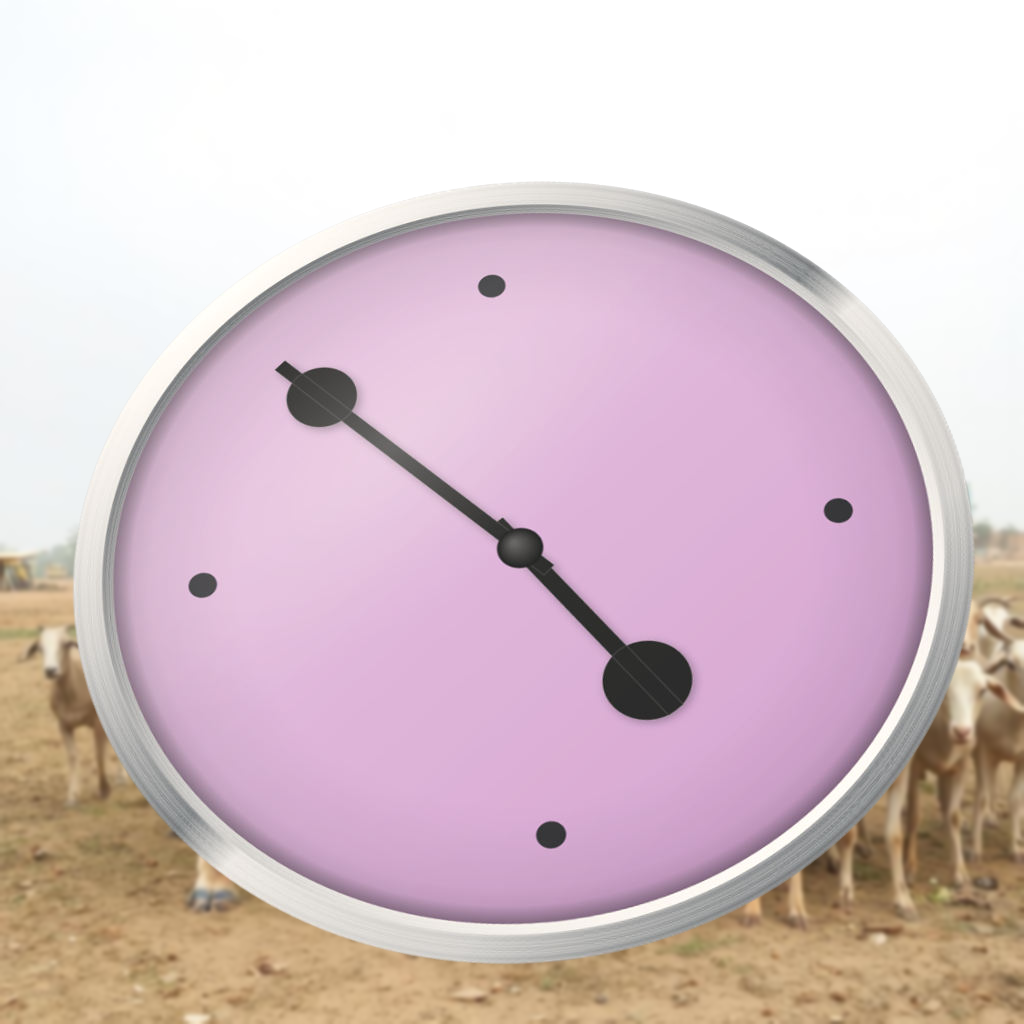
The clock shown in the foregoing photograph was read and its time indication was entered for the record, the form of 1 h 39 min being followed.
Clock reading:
4 h 53 min
